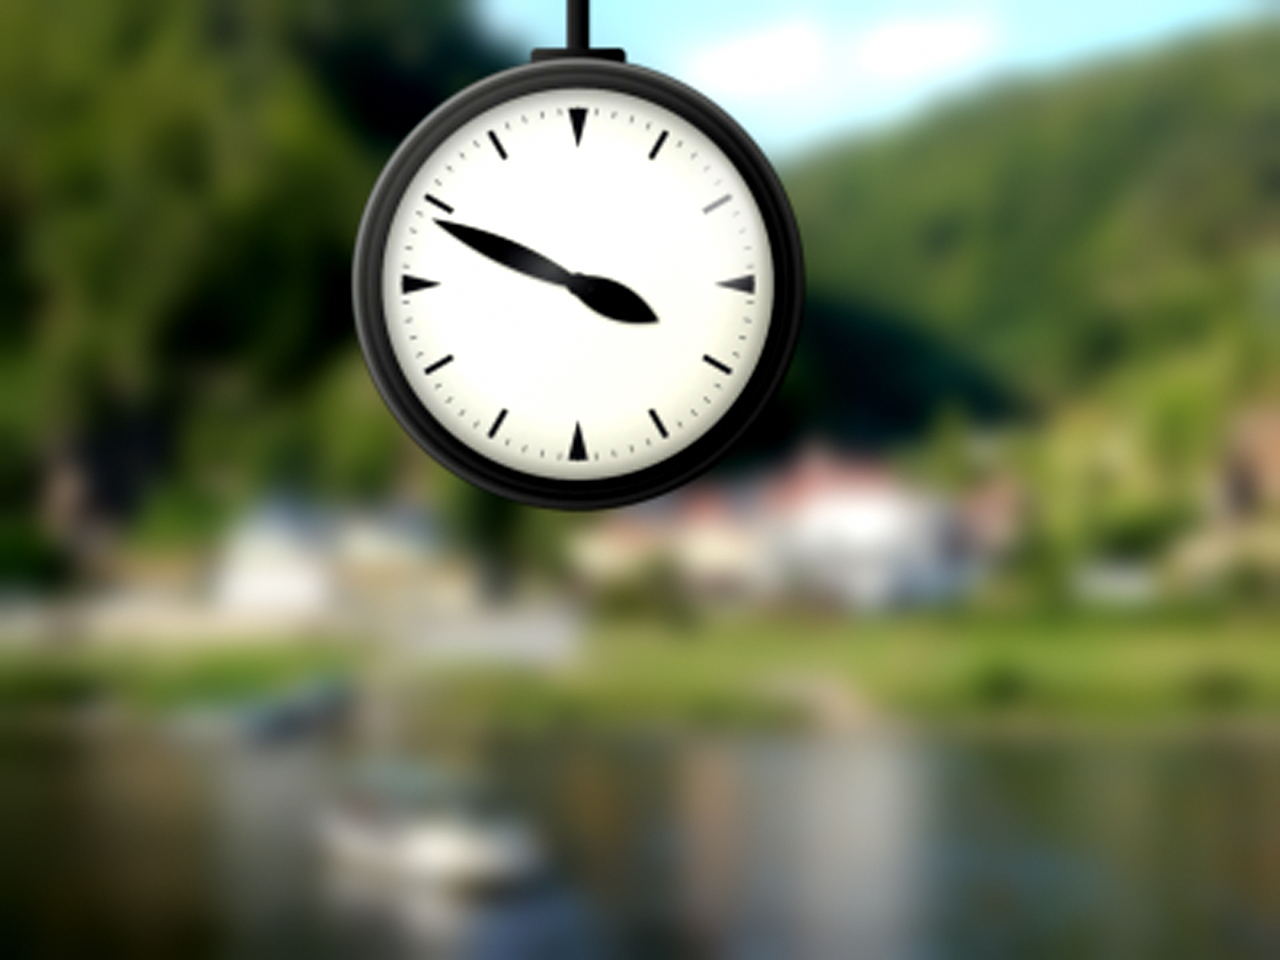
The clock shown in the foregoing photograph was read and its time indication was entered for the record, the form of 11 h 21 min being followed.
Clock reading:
3 h 49 min
